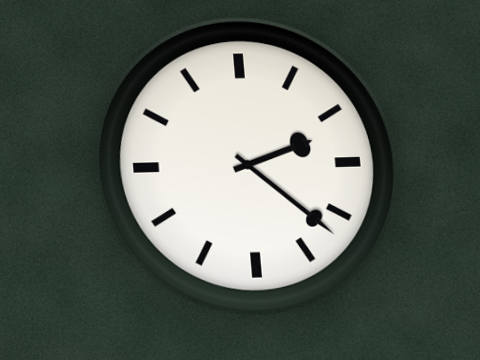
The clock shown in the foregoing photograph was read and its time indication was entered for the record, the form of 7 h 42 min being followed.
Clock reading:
2 h 22 min
